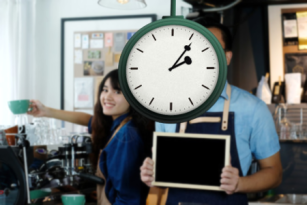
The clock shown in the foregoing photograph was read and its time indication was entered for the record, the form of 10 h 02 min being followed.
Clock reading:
2 h 06 min
